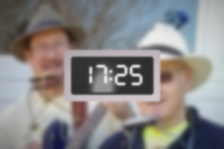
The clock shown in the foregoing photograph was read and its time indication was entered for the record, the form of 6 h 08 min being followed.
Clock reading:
17 h 25 min
